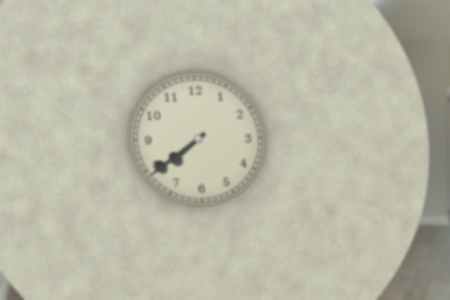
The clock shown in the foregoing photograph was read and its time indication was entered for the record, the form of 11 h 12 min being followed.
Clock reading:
7 h 39 min
